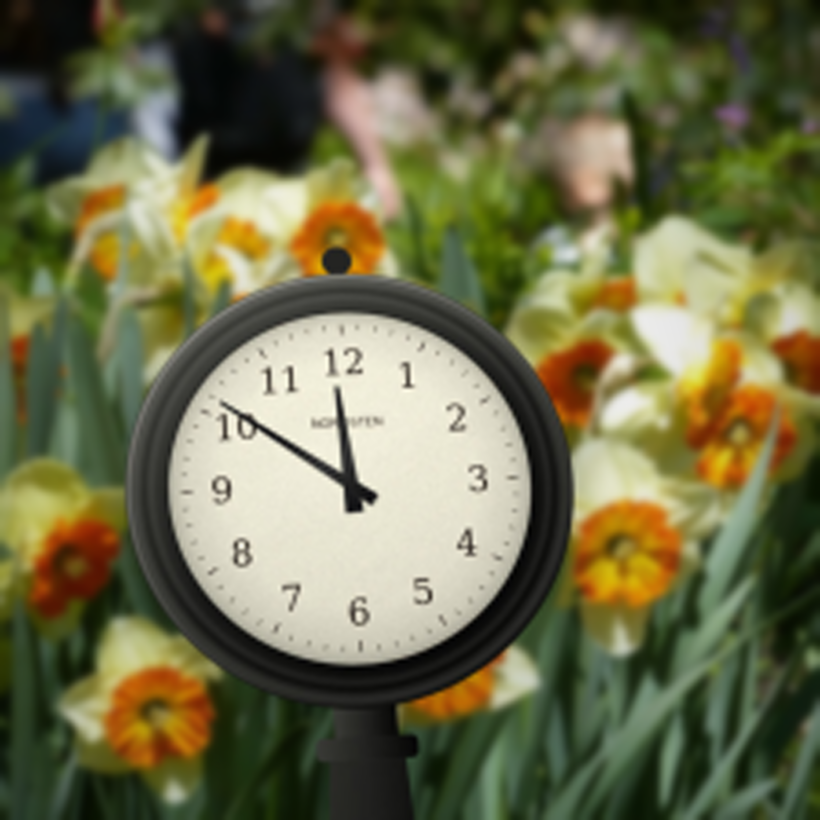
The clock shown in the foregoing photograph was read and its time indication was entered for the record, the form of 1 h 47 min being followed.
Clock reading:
11 h 51 min
